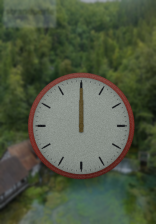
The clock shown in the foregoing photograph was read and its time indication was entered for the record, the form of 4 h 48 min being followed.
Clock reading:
12 h 00 min
